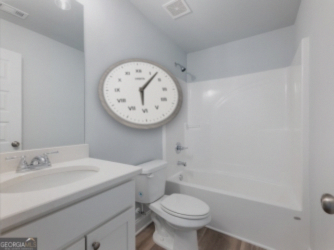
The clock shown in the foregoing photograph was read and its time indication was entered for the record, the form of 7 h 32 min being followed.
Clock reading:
6 h 07 min
